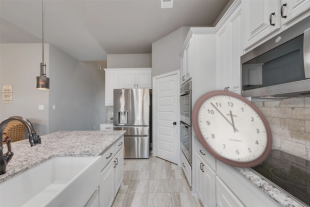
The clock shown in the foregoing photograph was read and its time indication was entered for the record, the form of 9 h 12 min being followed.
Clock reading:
11 h 53 min
